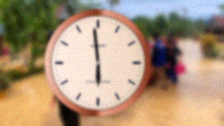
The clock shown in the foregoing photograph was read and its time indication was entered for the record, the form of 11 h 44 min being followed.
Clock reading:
5 h 59 min
